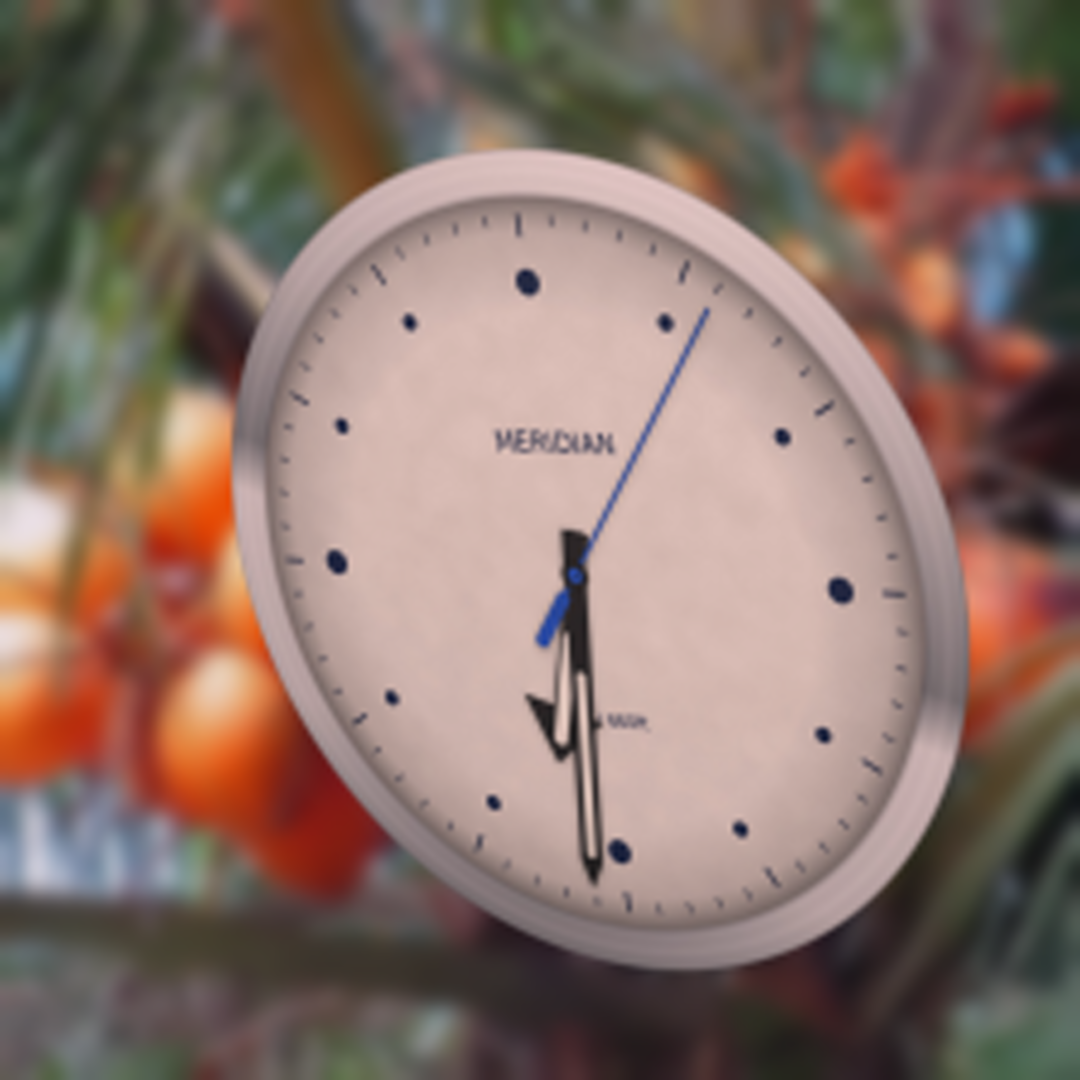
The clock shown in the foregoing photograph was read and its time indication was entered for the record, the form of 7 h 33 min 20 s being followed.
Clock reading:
6 h 31 min 06 s
